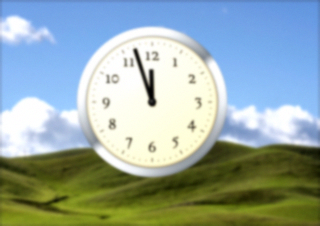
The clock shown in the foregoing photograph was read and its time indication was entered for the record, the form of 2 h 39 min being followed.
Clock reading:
11 h 57 min
